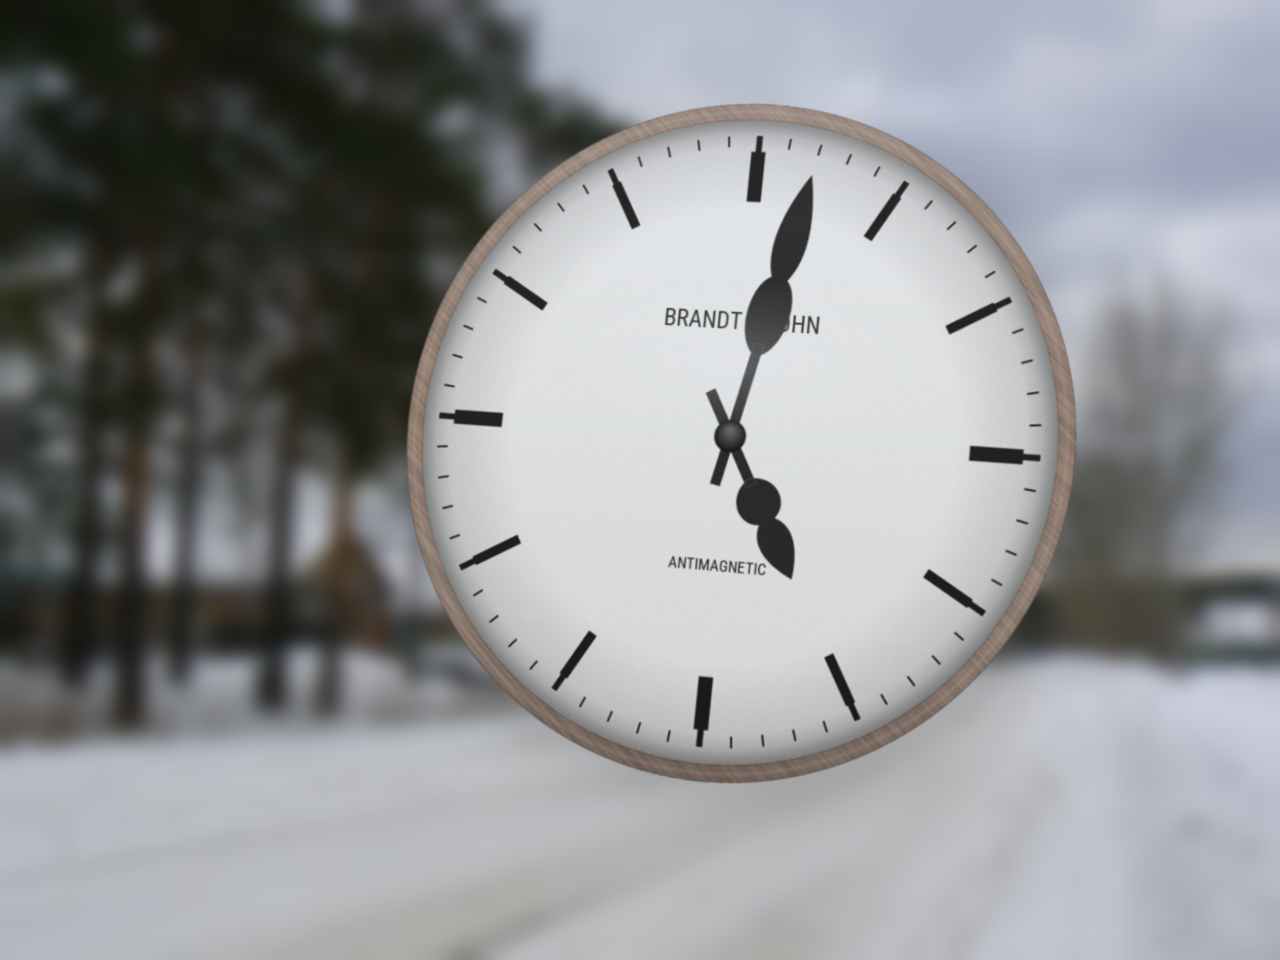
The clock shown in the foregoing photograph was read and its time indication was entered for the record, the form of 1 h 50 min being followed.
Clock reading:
5 h 02 min
